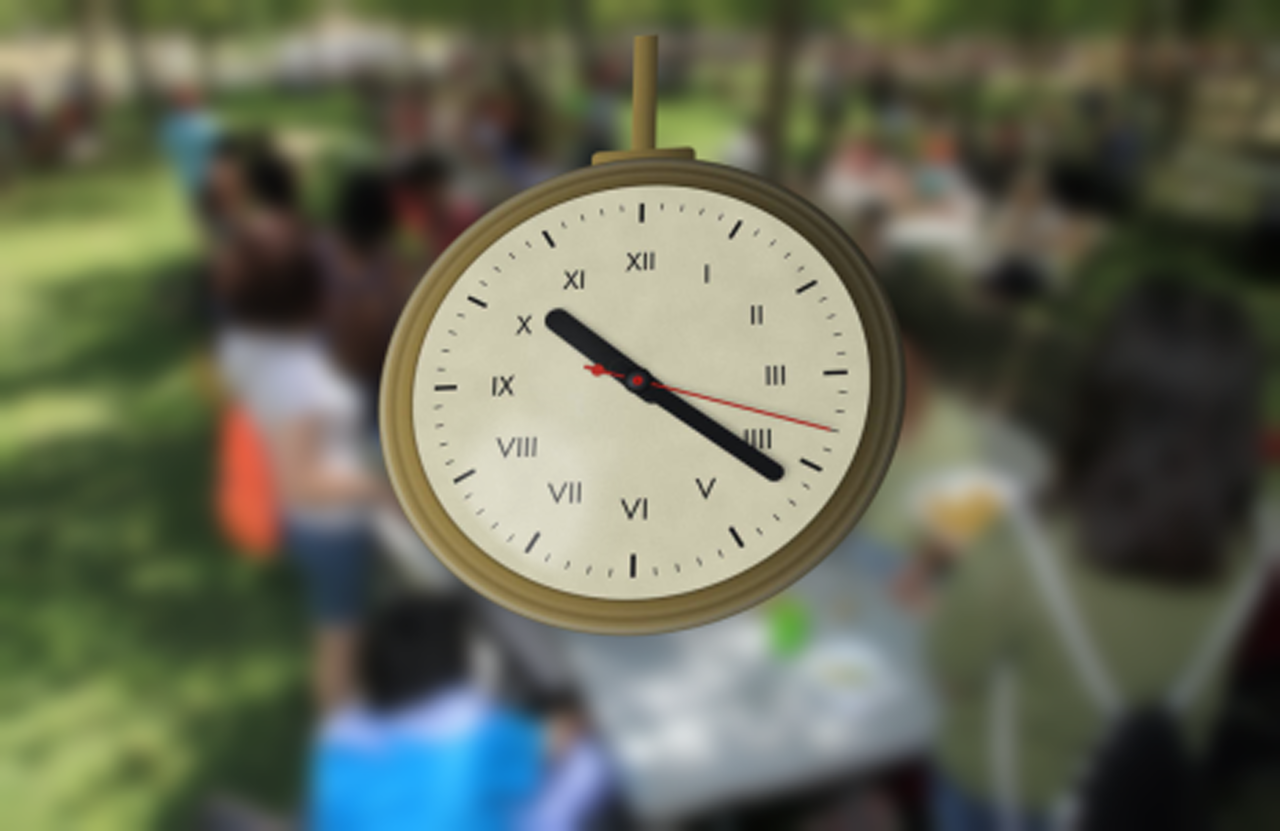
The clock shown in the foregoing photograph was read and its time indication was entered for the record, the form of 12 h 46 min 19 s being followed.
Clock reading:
10 h 21 min 18 s
